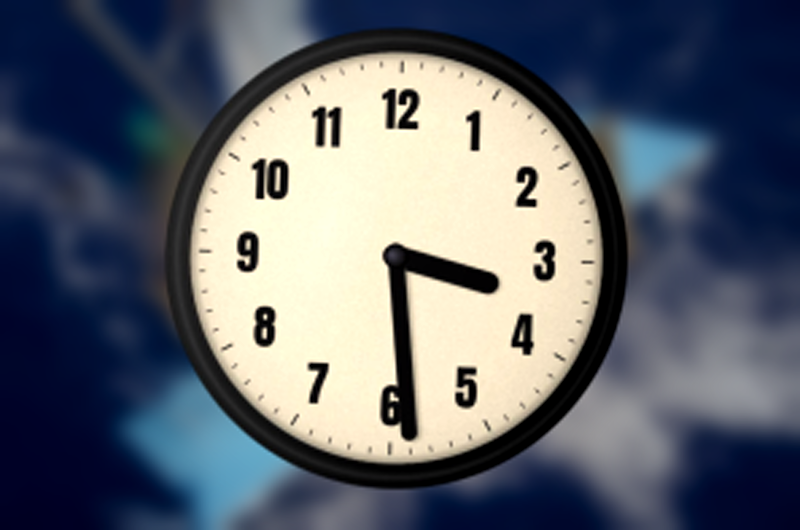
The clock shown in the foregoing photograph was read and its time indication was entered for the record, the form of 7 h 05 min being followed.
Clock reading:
3 h 29 min
